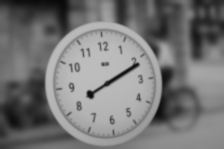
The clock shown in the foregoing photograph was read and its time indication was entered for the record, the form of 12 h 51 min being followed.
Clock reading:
8 h 11 min
